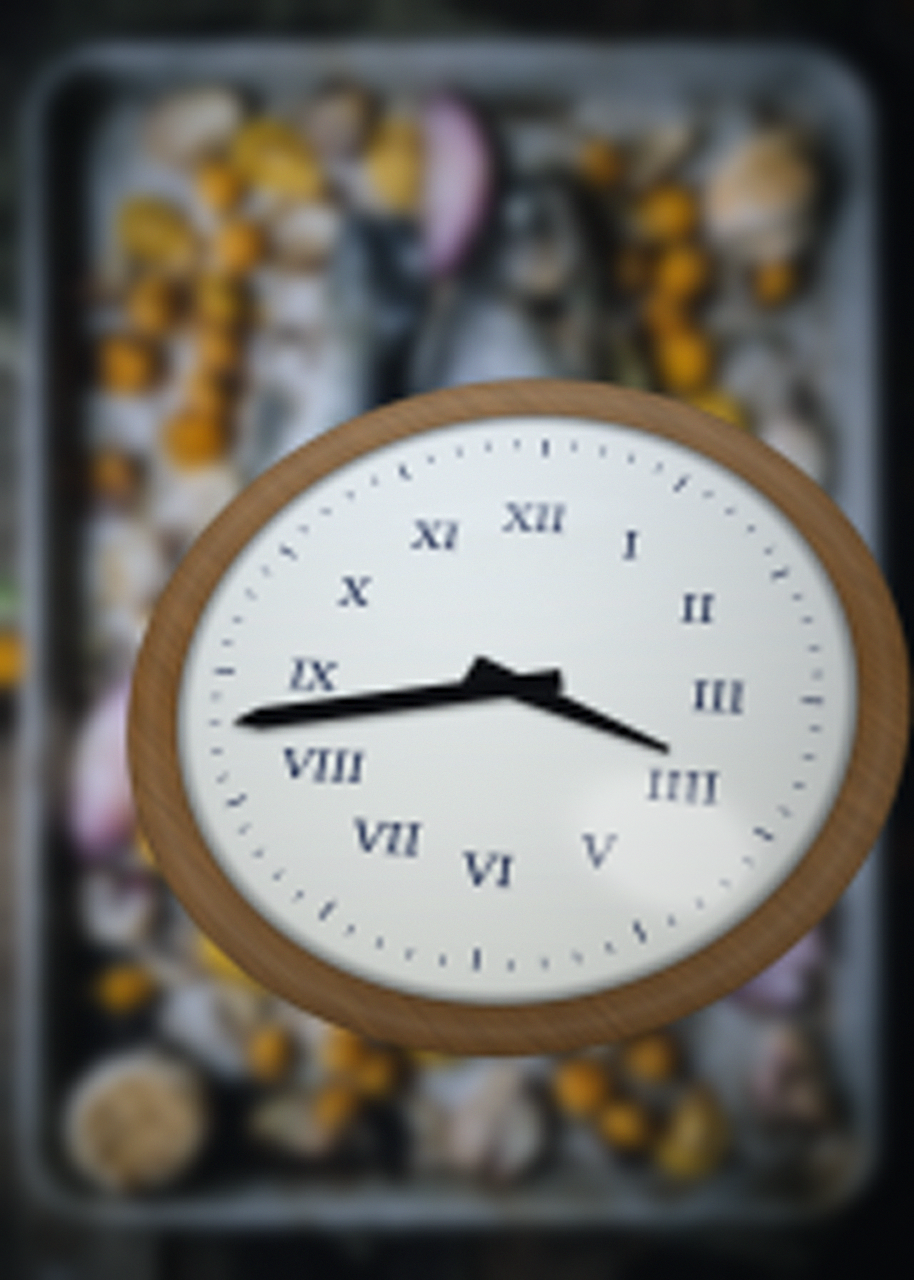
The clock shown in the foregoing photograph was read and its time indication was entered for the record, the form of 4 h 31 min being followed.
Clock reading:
3 h 43 min
